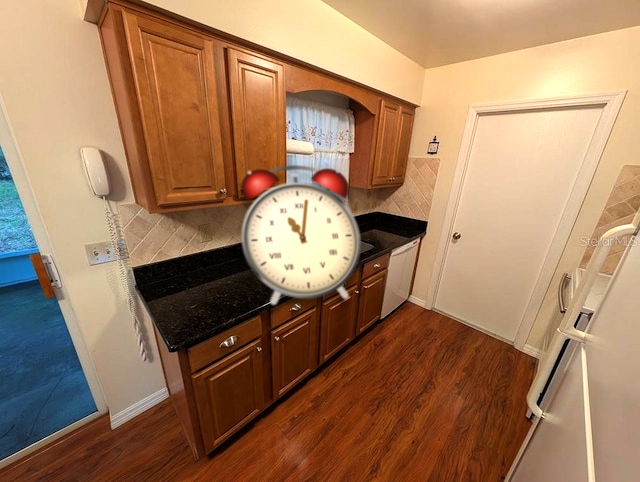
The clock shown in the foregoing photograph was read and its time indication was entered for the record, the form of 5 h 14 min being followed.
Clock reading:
11 h 02 min
